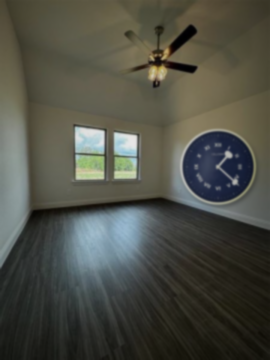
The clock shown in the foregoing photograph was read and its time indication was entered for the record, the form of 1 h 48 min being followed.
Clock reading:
1 h 22 min
